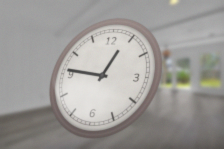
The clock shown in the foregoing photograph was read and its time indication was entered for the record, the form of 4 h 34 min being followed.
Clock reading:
12 h 46 min
